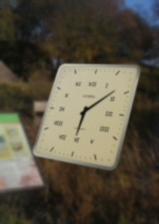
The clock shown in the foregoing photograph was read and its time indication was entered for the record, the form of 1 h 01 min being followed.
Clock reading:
6 h 08 min
